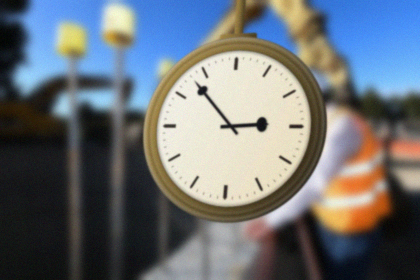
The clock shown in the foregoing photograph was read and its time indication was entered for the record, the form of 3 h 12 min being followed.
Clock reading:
2 h 53 min
